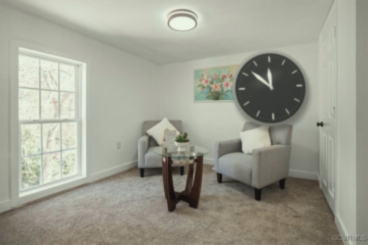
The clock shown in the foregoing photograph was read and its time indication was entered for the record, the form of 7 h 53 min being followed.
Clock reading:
11 h 52 min
